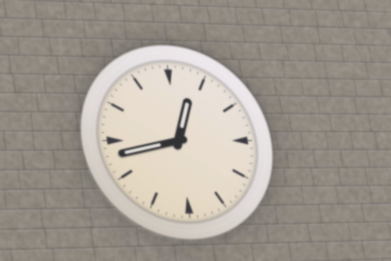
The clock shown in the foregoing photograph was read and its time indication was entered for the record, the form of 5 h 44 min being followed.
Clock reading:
12 h 43 min
